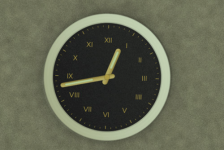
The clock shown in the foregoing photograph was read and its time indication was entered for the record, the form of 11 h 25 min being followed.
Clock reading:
12 h 43 min
